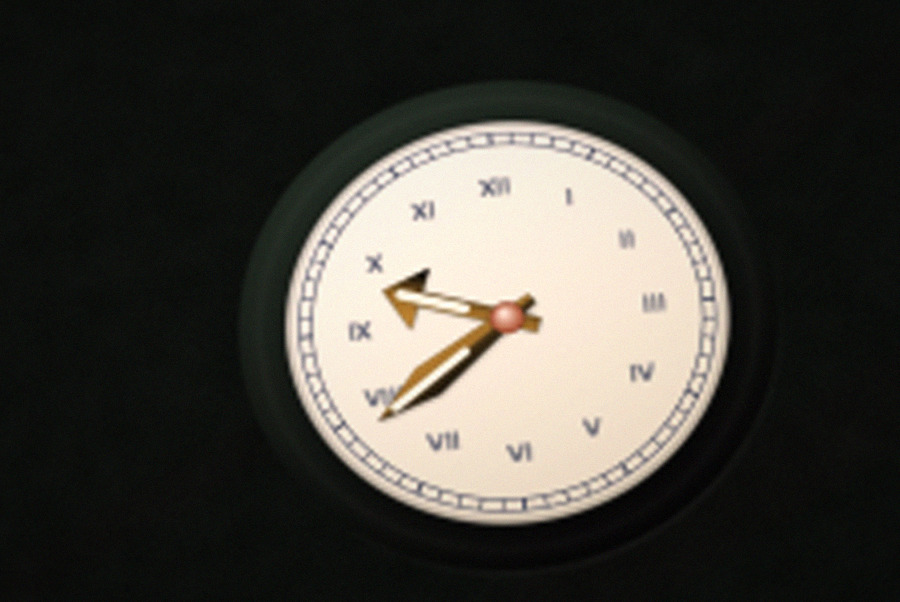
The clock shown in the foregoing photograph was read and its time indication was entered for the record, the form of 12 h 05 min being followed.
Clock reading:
9 h 39 min
